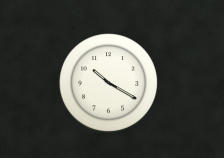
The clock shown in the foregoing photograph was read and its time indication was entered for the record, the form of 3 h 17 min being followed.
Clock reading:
10 h 20 min
